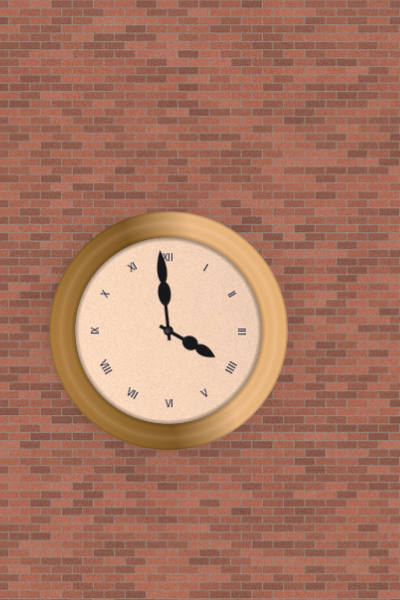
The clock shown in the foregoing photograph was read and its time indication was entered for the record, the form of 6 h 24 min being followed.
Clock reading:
3 h 59 min
